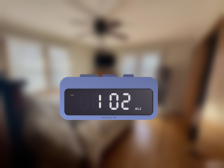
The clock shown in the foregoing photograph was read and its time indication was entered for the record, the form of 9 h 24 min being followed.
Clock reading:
1 h 02 min
